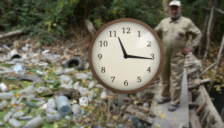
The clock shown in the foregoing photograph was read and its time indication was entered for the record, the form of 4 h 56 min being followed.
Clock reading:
11 h 16 min
